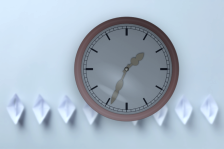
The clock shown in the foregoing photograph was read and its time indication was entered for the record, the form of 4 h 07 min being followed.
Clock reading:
1 h 34 min
